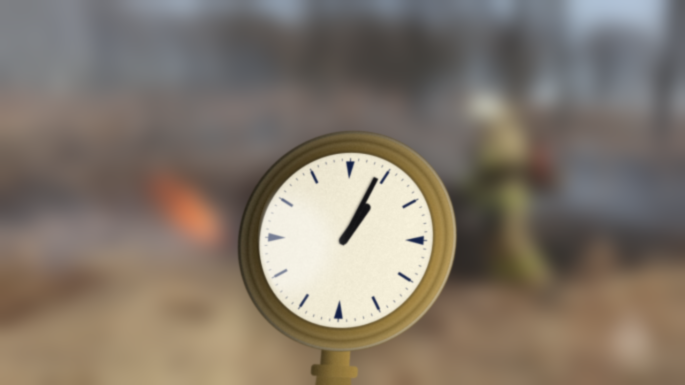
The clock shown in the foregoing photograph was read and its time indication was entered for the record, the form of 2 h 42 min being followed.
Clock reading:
1 h 04 min
